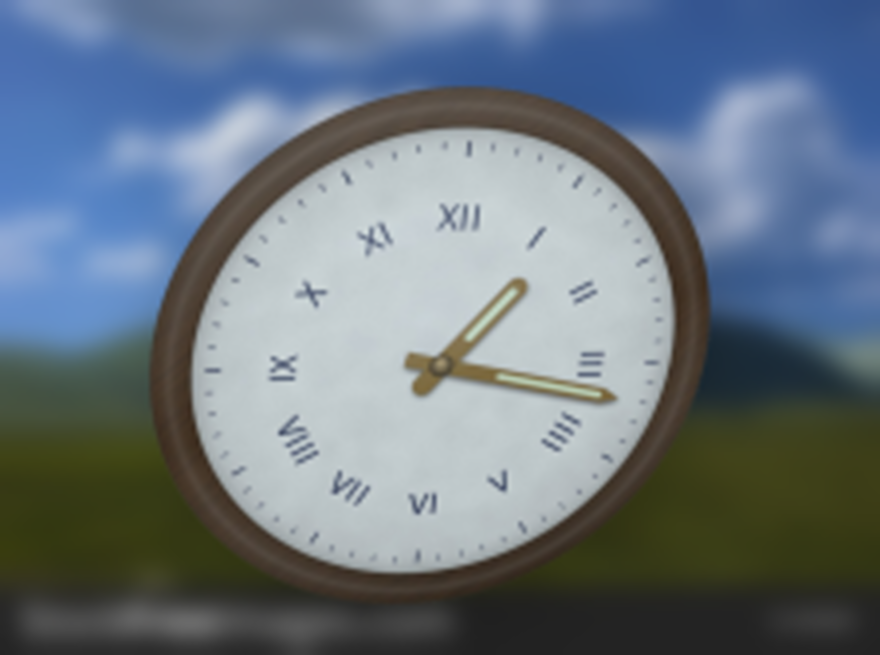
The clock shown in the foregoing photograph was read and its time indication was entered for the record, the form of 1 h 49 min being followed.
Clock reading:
1 h 17 min
